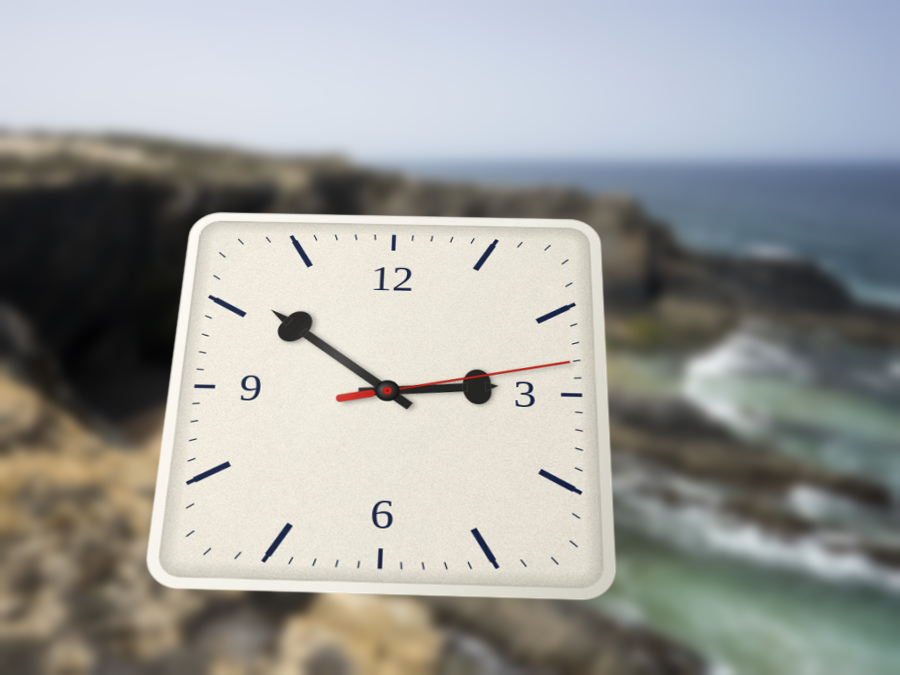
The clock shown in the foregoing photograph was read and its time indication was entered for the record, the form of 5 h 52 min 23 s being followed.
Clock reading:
2 h 51 min 13 s
